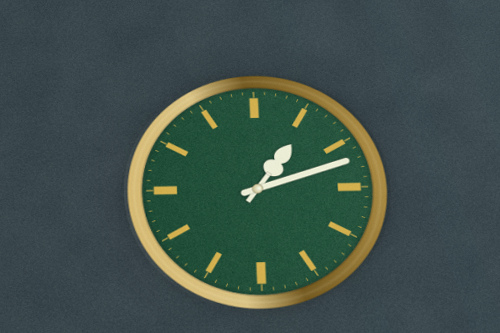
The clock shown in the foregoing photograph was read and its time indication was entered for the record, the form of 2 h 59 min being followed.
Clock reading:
1 h 12 min
